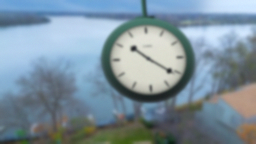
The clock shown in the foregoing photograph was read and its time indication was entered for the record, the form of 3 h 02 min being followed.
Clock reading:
10 h 21 min
